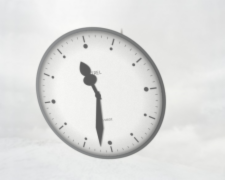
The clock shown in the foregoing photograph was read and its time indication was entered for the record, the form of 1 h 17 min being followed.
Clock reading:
11 h 32 min
